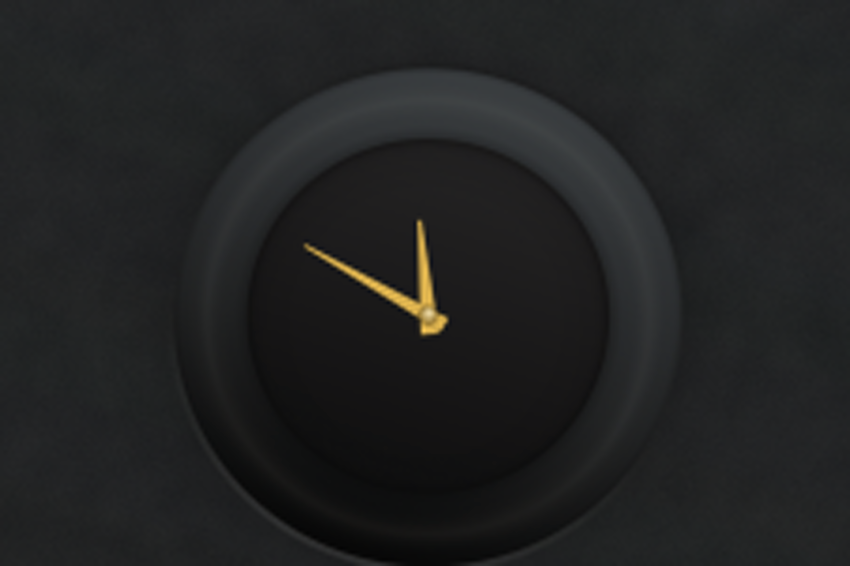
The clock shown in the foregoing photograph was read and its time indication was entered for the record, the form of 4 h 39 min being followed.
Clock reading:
11 h 50 min
